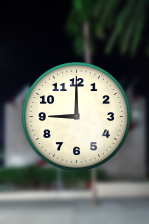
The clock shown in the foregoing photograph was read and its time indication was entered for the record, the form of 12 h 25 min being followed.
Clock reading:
9 h 00 min
